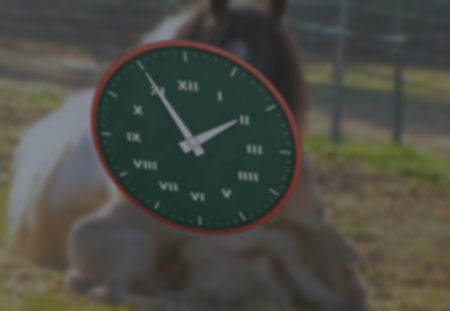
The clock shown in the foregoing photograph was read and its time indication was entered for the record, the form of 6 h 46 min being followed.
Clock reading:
1 h 55 min
